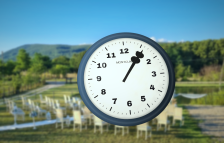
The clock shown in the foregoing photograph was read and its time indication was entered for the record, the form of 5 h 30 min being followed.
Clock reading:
1 h 06 min
